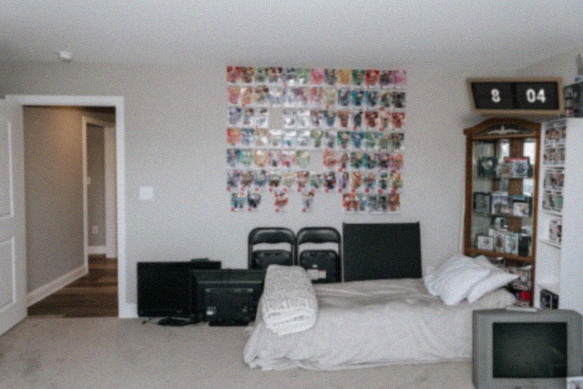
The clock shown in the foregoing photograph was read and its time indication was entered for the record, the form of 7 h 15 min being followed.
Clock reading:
8 h 04 min
